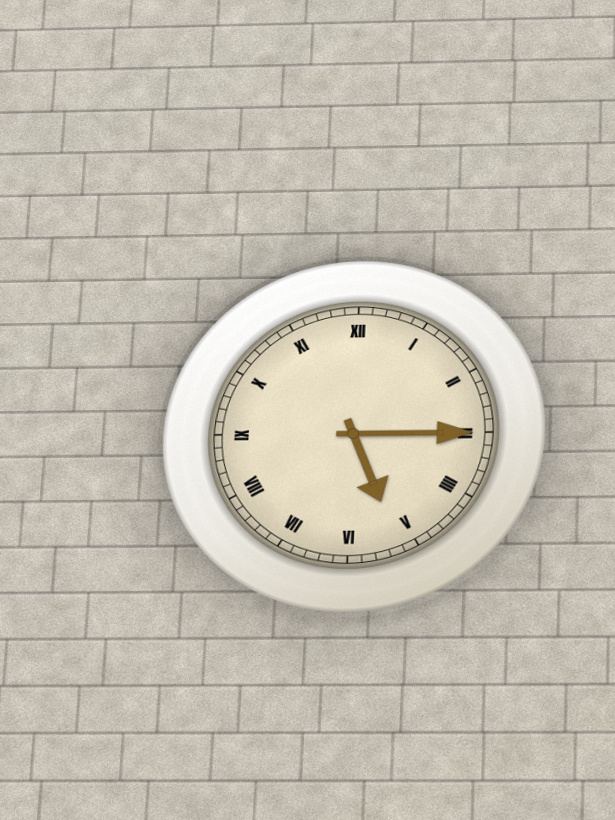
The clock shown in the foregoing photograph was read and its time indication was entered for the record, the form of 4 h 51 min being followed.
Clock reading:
5 h 15 min
